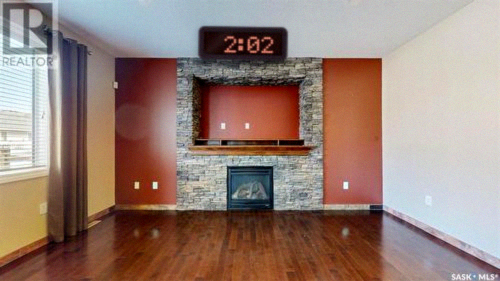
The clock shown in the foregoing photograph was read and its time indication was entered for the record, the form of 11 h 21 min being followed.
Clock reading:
2 h 02 min
